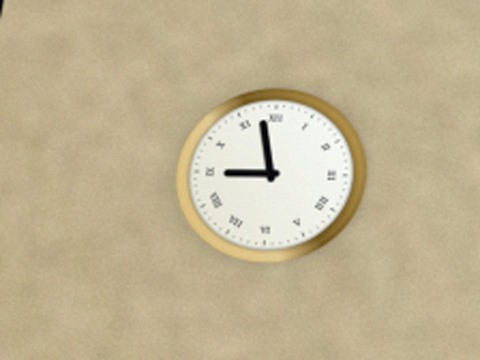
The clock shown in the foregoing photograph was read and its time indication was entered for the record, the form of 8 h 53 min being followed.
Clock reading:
8 h 58 min
